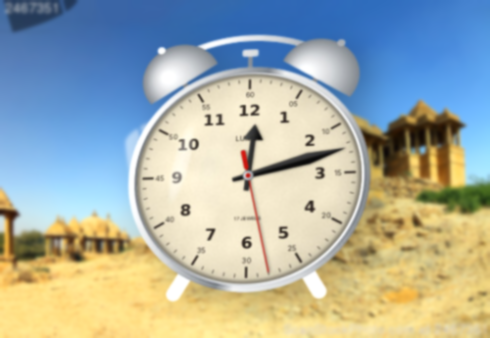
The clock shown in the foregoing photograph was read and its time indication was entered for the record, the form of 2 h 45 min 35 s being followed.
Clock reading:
12 h 12 min 28 s
